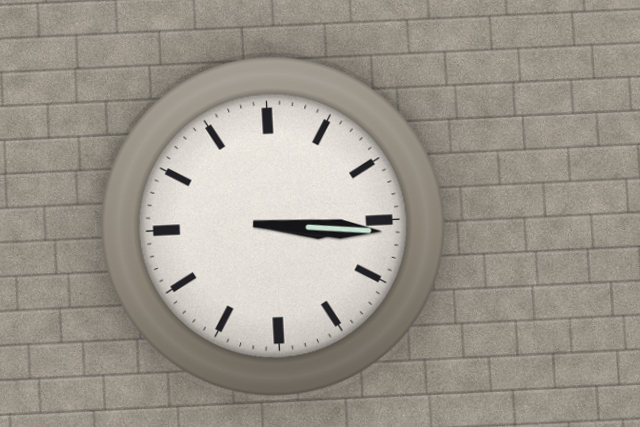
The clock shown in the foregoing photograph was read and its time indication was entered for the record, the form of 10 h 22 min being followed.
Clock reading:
3 h 16 min
